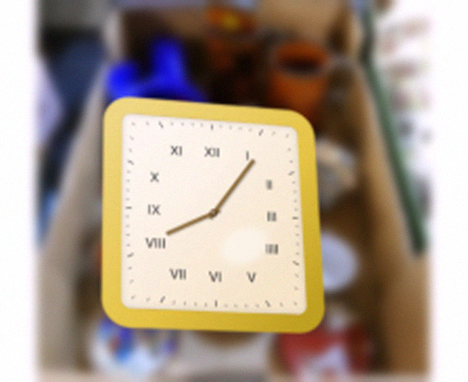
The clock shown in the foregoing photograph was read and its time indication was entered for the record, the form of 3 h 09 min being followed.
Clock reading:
8 h 06 min
